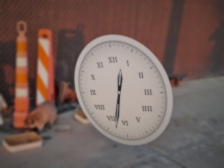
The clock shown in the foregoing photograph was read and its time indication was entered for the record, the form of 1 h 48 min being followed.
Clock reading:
12 h 33 min
